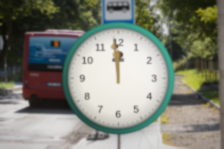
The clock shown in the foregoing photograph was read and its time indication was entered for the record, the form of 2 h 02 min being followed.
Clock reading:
11 h 59 min
